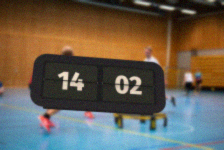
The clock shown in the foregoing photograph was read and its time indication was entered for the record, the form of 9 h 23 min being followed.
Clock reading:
14 h 02 min
